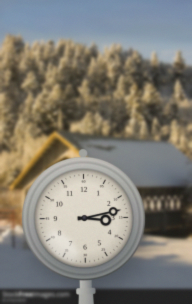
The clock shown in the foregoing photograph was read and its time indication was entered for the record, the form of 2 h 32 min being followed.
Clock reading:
3 h 13 min
